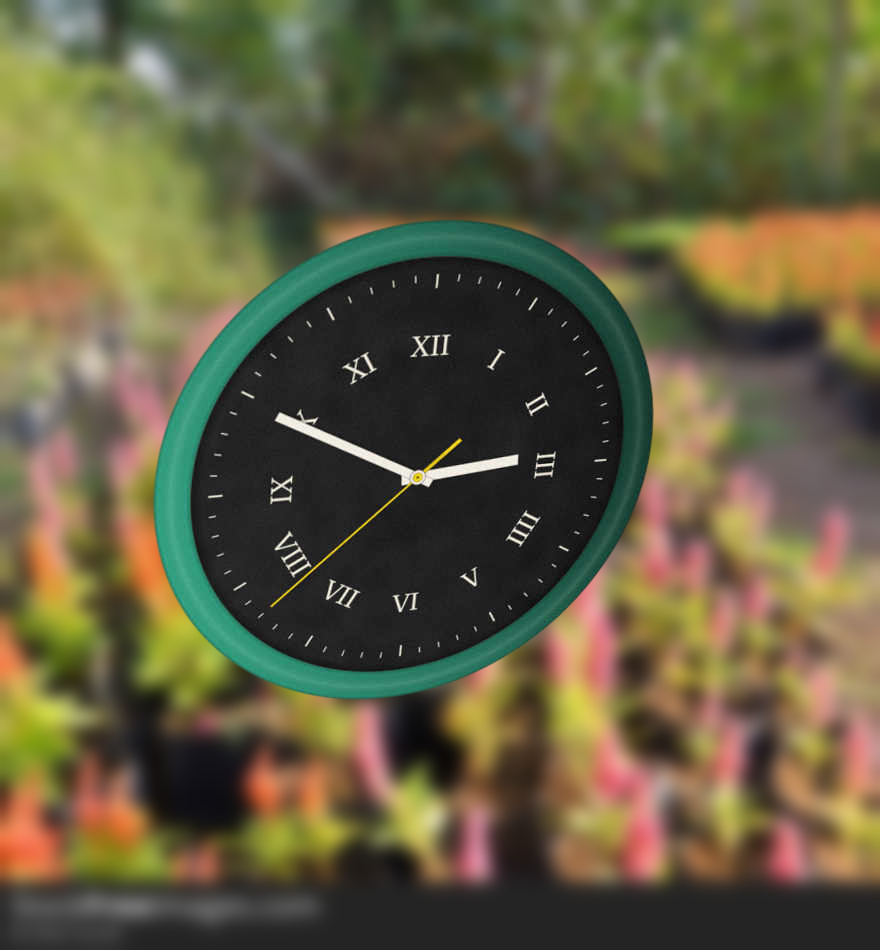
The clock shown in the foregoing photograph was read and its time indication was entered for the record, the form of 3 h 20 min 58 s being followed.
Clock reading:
2 h 49 min 38 s
